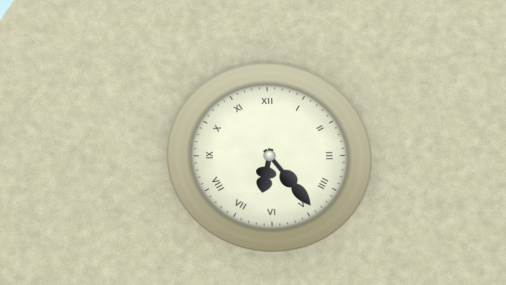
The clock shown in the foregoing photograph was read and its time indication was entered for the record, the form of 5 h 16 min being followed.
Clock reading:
6 h 24 min
